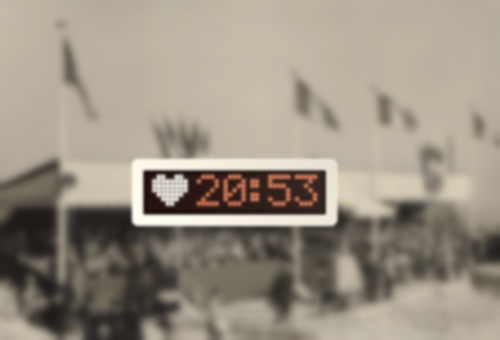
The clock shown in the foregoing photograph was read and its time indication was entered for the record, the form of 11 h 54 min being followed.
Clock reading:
20 h 53 min
